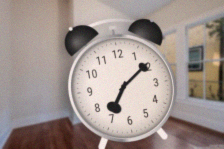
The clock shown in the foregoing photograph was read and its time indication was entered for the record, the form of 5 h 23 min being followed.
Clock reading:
7 h 09 min
